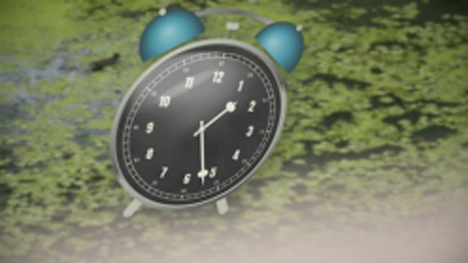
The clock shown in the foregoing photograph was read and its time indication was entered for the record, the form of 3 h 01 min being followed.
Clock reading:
1 h 27 min
